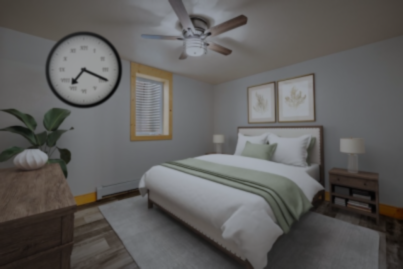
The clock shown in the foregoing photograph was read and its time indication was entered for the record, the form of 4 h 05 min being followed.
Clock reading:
7 h 19 min
